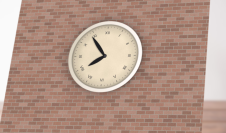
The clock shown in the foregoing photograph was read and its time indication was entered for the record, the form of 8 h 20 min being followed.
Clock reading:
7 h 54 min
